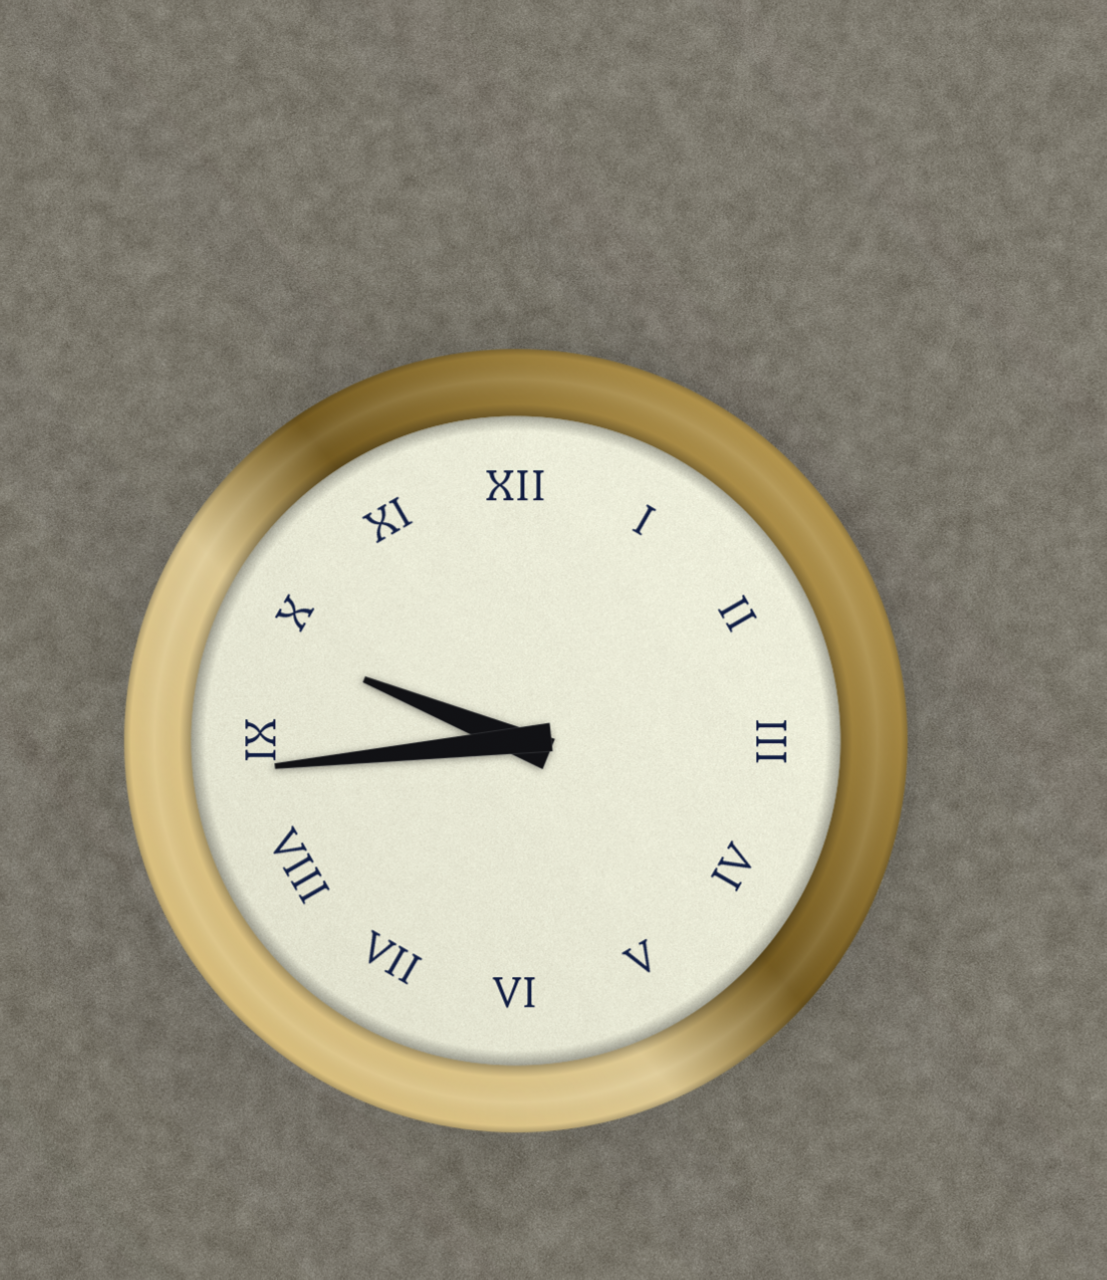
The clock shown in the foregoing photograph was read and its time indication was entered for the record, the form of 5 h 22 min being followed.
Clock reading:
9 h 44 min
